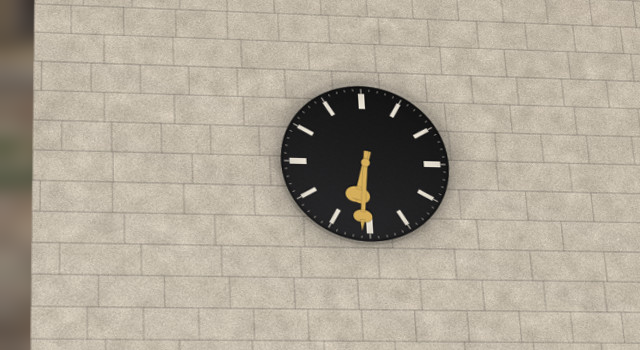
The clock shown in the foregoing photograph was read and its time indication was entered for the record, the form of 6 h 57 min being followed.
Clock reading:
6 h 31 min
